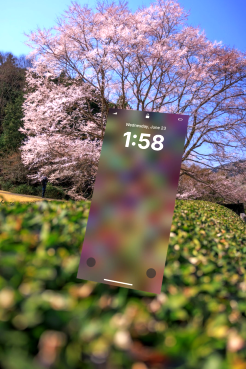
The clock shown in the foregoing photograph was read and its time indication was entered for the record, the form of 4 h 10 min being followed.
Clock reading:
1 h 58 min
